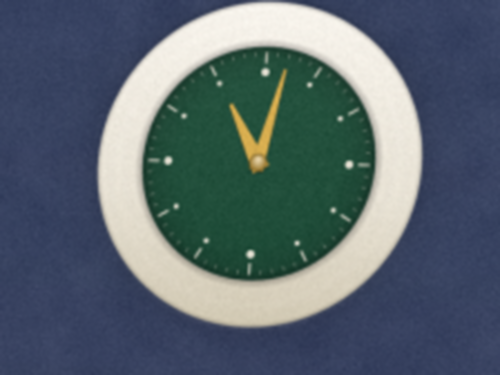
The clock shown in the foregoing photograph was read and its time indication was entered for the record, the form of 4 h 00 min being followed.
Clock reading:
11 h 02 min
